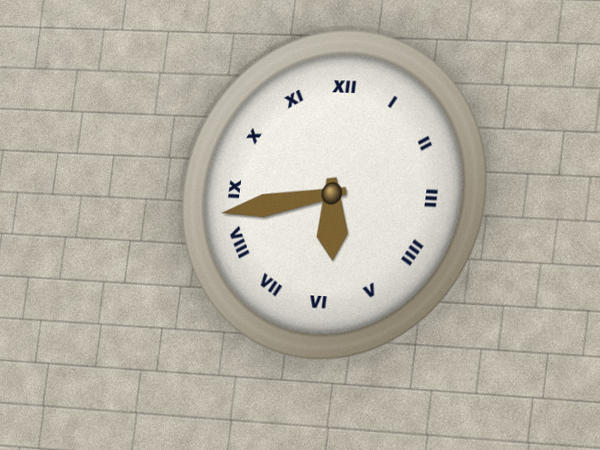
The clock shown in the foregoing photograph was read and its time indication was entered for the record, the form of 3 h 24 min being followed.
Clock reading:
5 h 43 min
